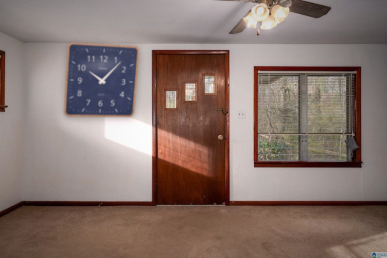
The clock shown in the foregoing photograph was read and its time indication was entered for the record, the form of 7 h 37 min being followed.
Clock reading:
10 h 07 min
